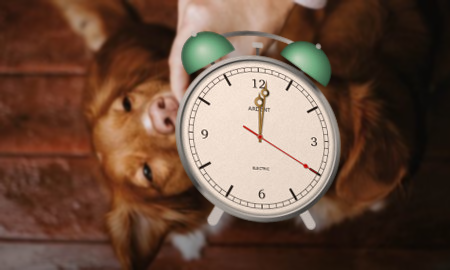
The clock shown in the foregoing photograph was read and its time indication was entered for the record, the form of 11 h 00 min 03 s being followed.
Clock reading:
12 h 01 min 20 s
